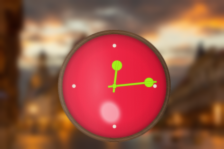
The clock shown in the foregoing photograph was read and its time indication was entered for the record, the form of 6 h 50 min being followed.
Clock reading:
12 h 14 min
